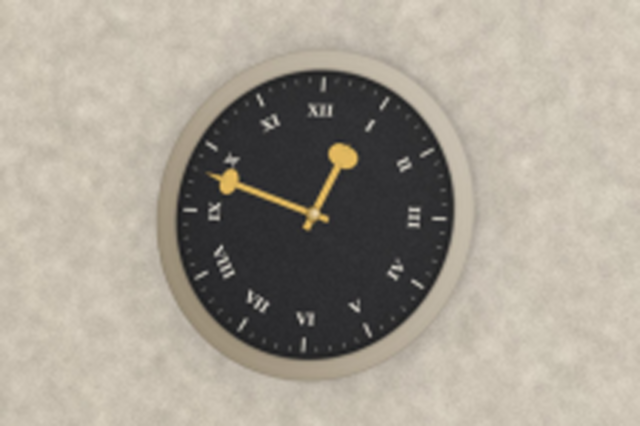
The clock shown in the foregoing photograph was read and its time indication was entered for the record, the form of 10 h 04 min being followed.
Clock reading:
12 h 48 min
